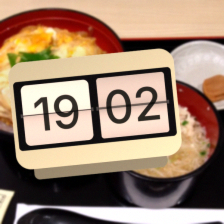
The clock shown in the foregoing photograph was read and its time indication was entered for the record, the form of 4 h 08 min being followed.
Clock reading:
19 h 02 min
